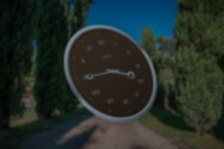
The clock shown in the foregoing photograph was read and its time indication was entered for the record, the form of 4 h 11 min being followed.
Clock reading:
3 h 45 min
